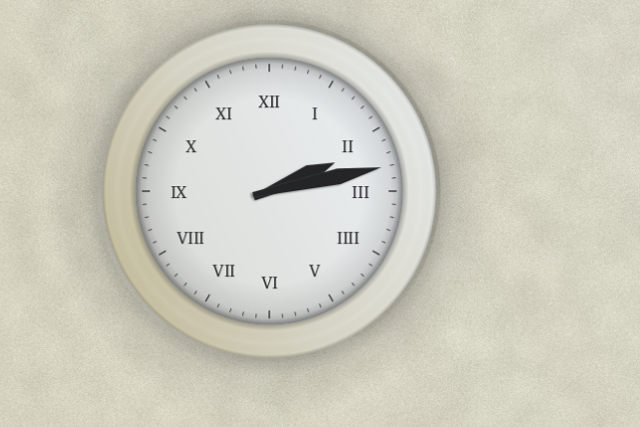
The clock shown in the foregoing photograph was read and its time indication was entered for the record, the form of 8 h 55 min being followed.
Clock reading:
2 h 13 min
